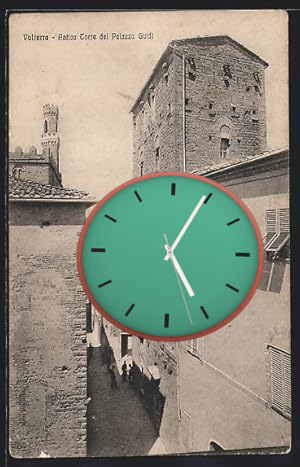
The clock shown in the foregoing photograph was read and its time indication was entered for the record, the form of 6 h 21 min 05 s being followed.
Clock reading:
5 h 04 min 27 s
